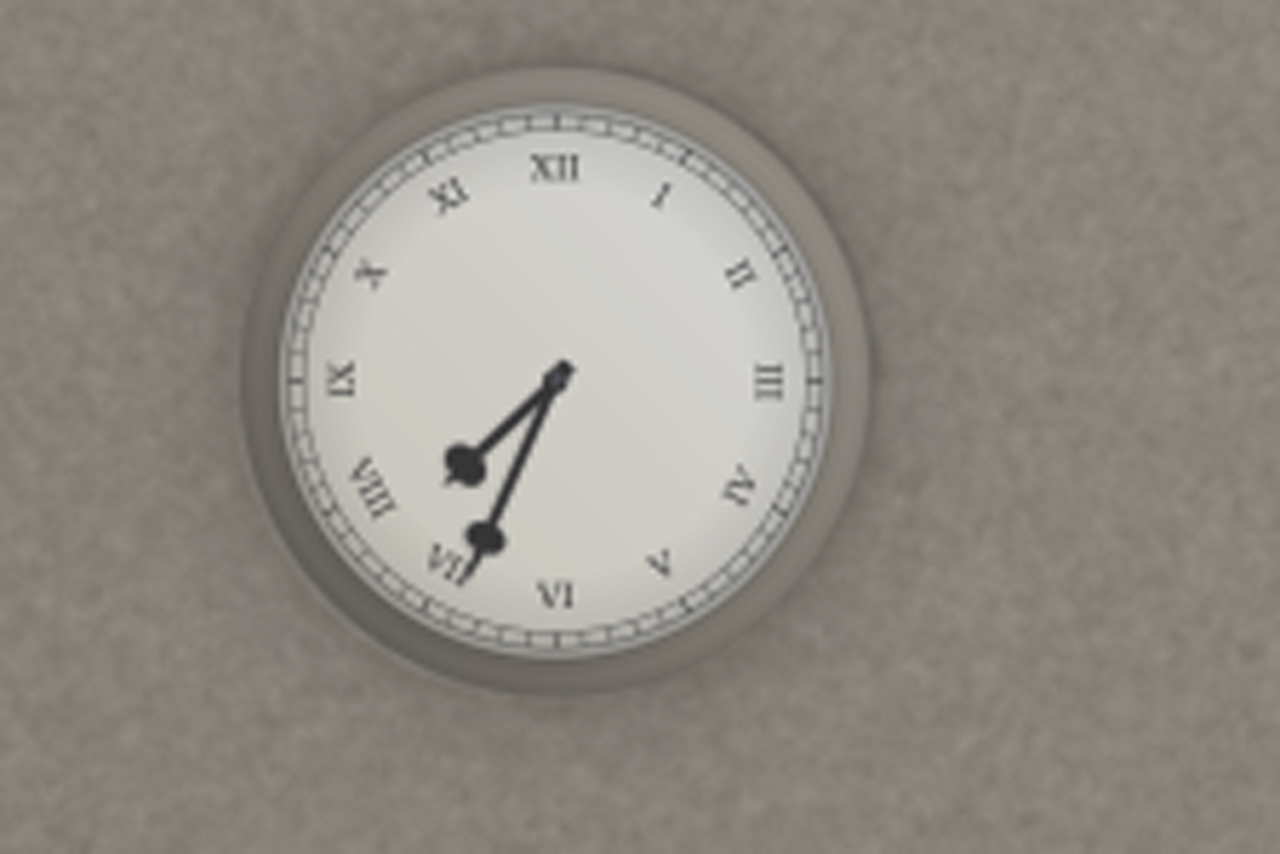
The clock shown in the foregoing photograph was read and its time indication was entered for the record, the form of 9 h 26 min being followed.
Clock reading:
7 h 34 min
